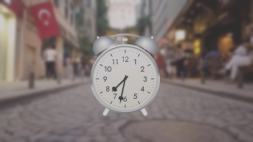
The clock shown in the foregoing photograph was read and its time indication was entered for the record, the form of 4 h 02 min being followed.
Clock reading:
7 h 32 min
